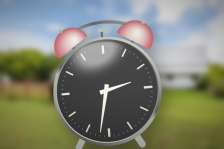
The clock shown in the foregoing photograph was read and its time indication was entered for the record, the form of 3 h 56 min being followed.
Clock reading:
2 h 32 min
